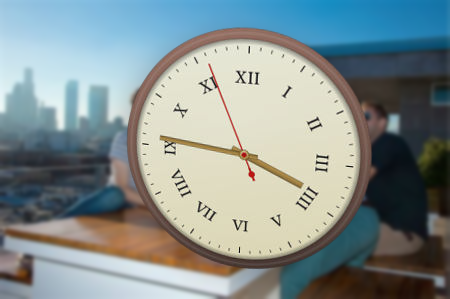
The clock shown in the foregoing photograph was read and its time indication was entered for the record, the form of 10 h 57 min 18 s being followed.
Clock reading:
3 h 45 min 56 s
